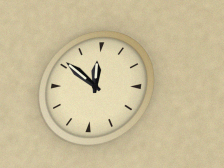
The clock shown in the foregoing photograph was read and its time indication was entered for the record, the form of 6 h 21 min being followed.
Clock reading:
11 h 51 min
